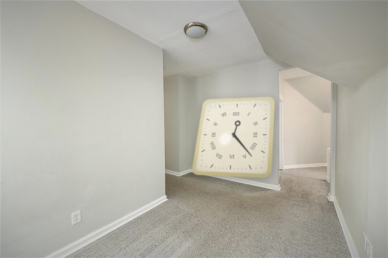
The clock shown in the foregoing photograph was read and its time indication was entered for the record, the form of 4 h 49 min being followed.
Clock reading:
12 h 23 min
